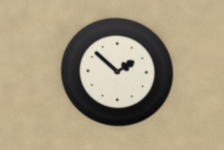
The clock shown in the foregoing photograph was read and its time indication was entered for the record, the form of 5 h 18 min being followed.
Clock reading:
1 h 52 min
